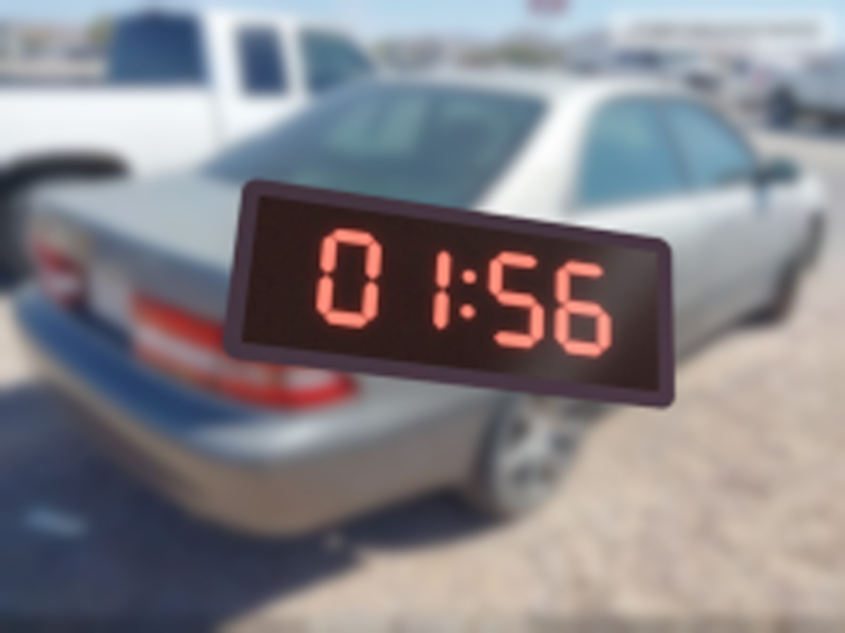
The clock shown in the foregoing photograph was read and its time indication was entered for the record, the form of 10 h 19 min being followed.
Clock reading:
1 h 56 min
